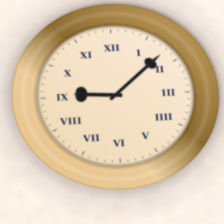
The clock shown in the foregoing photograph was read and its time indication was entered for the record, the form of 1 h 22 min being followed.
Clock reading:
9 h 08 min
